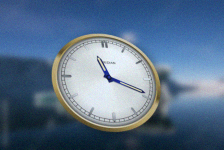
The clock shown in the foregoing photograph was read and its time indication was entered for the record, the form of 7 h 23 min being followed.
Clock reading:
11 h 19 min
